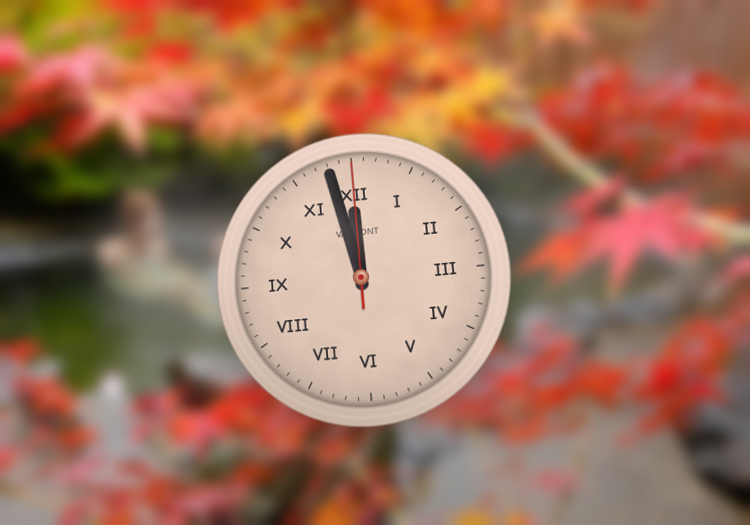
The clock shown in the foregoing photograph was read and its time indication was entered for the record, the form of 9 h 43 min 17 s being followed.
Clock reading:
11 h 58 min 00 s
